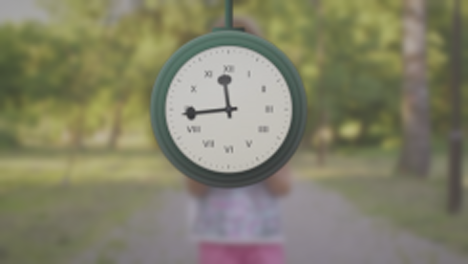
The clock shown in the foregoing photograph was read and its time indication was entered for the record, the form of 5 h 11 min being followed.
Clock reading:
11 h 44 min
